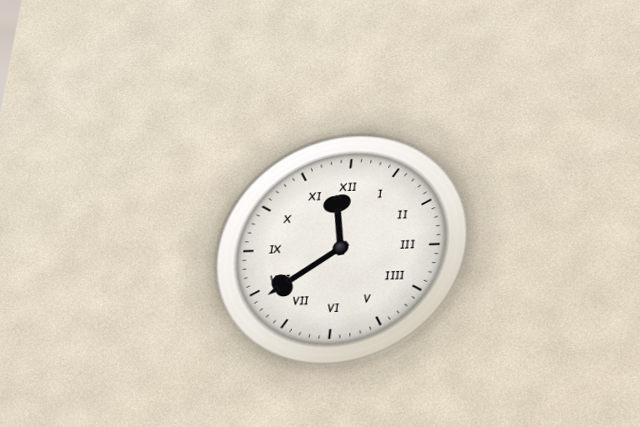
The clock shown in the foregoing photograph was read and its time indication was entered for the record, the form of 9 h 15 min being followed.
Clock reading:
11 h 39 min
